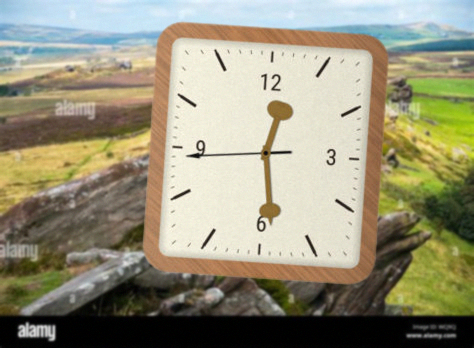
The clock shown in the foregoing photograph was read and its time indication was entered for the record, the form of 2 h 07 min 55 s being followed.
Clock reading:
12 h 28 min 44 s
